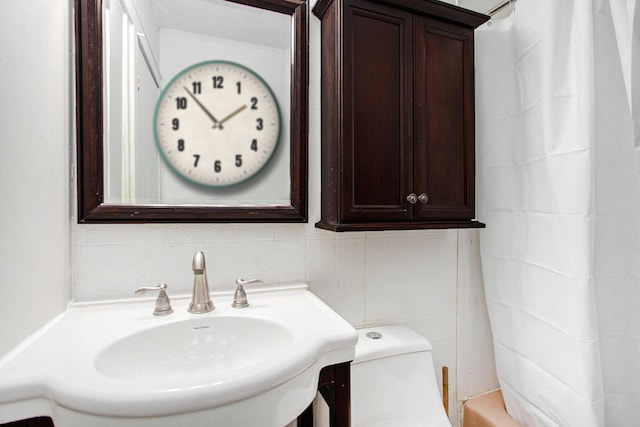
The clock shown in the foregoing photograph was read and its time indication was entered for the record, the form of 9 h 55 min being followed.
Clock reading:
1 h 53 min
